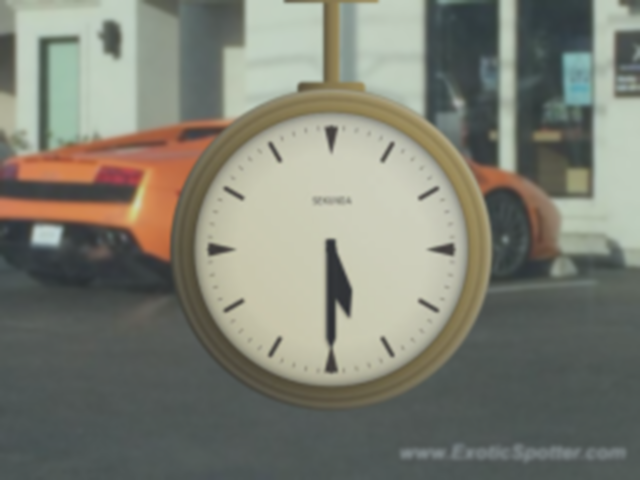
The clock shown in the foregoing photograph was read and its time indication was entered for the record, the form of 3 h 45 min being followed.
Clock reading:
5 h 30 min
